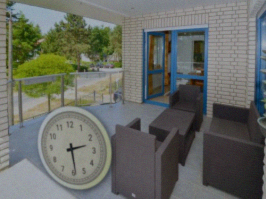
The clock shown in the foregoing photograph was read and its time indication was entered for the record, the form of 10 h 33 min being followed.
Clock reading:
2 h 29 min
